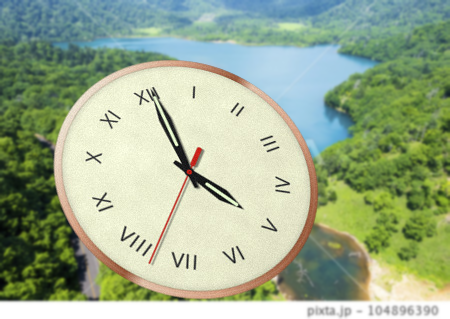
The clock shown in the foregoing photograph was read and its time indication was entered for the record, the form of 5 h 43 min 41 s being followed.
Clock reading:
5 h 00 min 38 s
